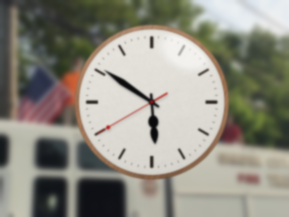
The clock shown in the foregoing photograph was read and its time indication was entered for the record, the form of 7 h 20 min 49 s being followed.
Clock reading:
5 h 50 min 40 s
